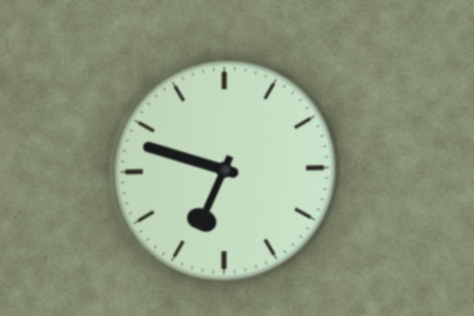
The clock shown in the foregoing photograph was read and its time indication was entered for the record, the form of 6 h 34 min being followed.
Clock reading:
6 h 48 min
